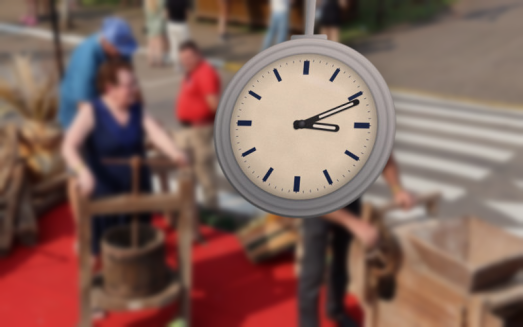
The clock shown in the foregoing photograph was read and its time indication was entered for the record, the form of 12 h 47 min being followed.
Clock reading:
3 h 11 min
